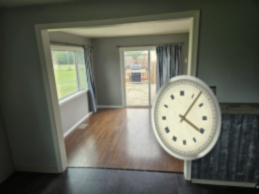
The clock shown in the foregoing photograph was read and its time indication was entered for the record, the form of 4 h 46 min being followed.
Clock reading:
4 h 07 min
